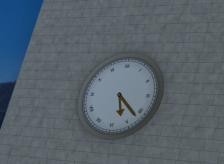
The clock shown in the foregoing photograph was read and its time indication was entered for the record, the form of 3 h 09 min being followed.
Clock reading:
5 h 22 min
